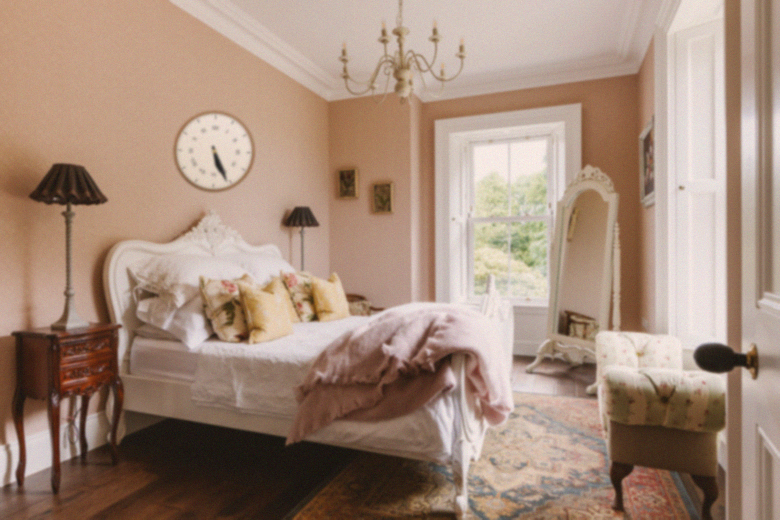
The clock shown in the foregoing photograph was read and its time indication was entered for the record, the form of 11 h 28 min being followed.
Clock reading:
5 h 26 min
